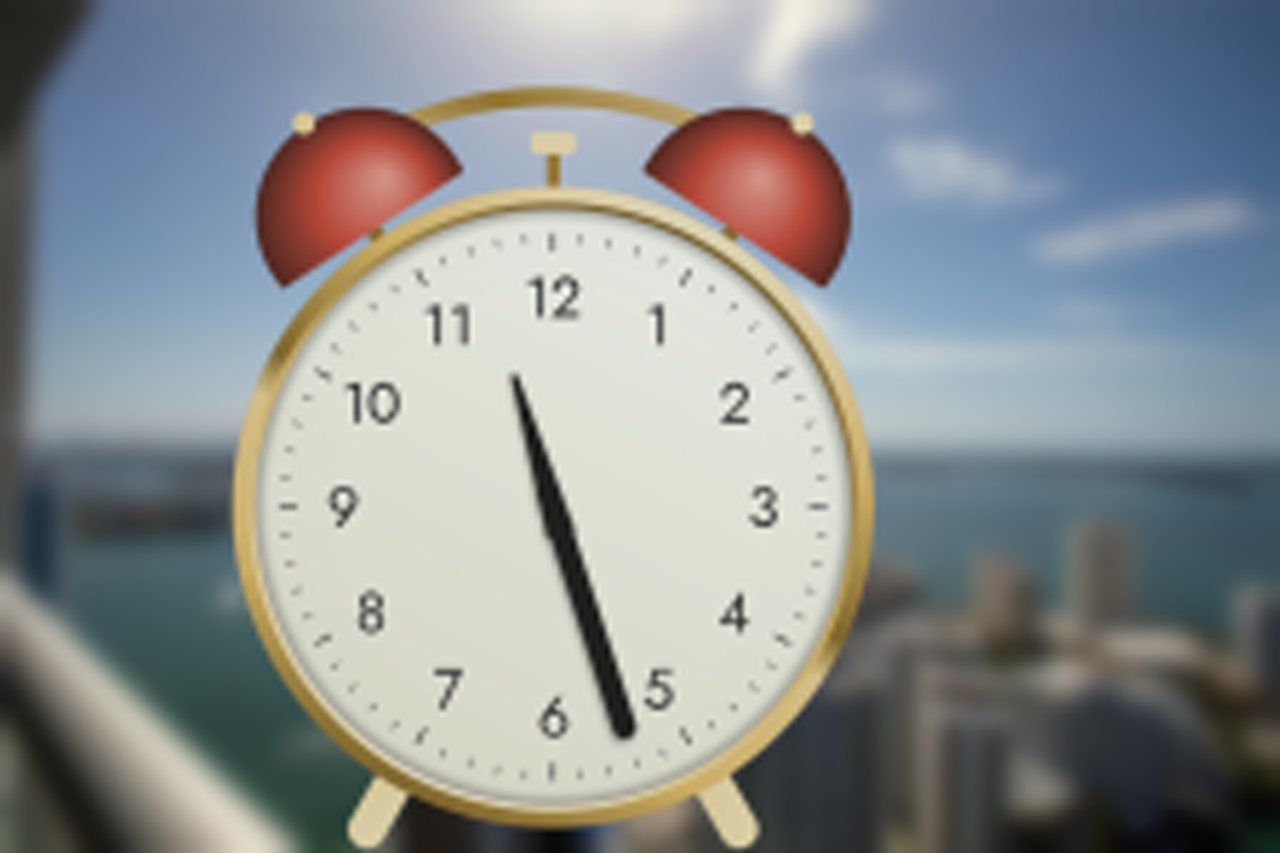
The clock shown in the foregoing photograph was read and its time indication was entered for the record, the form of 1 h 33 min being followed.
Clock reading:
11 h 27 min
